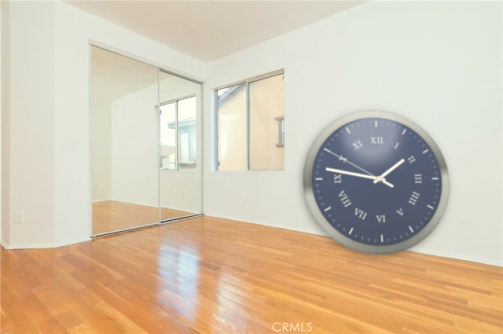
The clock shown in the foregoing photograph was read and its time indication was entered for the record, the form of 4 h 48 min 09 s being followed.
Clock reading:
1 h 46 min 50 s
